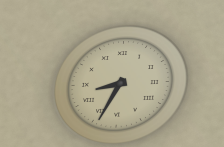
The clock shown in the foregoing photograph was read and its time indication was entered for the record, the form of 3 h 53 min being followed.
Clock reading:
8 h 34 min
